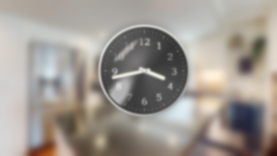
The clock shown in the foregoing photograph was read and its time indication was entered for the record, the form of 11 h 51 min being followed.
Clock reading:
3 h 43 min
